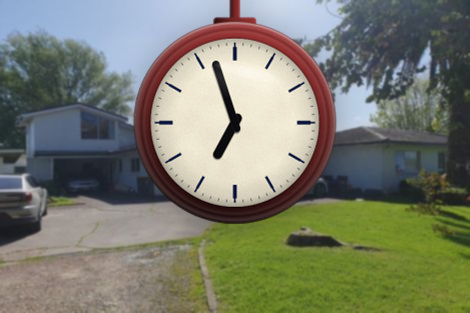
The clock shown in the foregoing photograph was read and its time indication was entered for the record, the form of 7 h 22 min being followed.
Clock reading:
6 h 57 min
